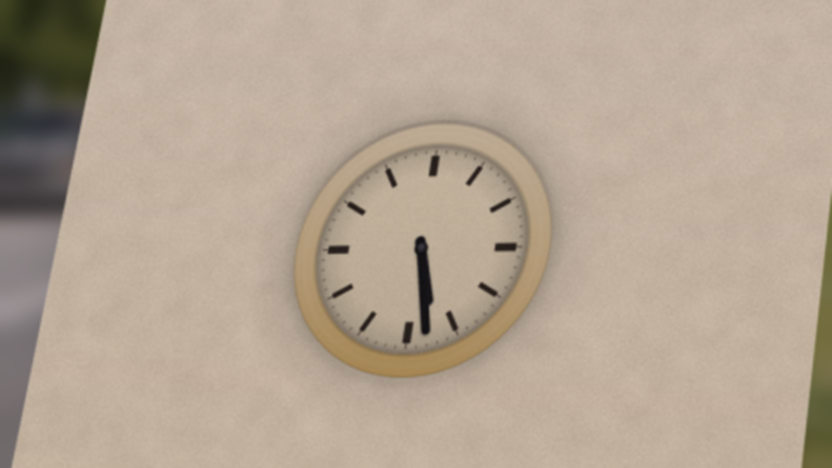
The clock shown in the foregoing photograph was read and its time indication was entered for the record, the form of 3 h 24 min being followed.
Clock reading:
5 h 28 min
